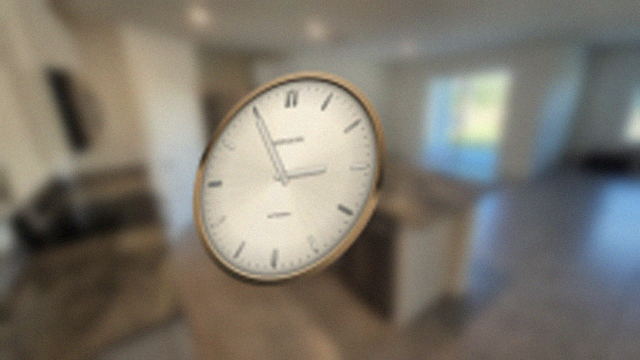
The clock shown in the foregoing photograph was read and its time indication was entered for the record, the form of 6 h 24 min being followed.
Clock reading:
2 h 55 min
